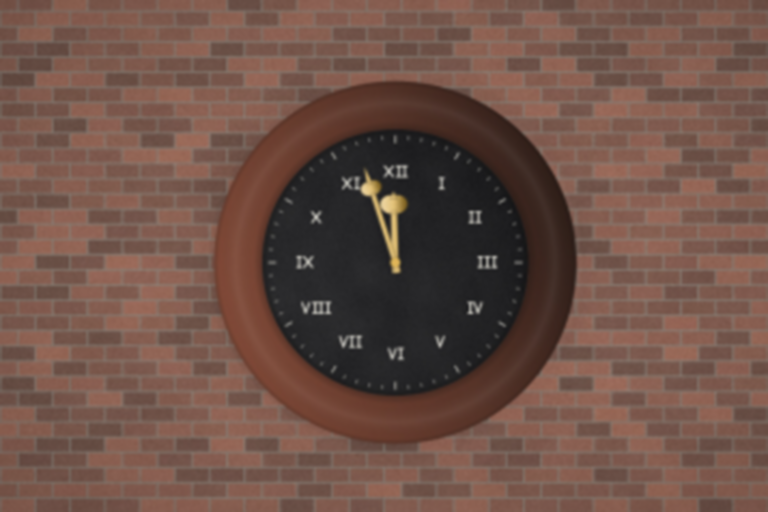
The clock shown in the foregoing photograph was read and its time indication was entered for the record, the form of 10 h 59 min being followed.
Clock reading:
11 h 57 min
